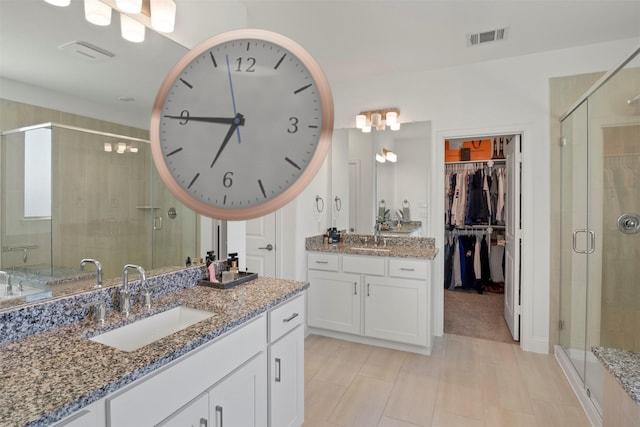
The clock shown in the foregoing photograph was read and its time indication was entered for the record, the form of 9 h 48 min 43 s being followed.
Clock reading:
6 h 44 min 57 s
